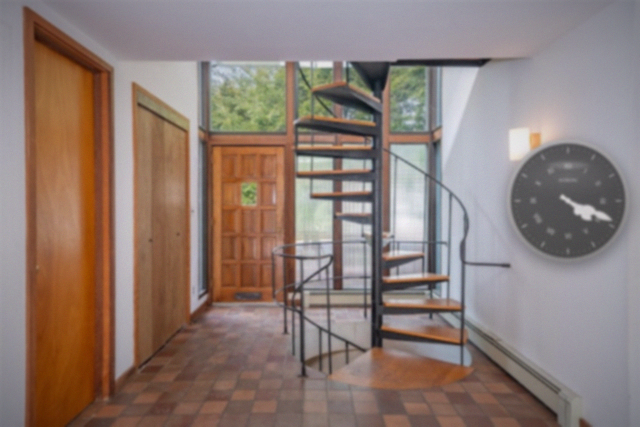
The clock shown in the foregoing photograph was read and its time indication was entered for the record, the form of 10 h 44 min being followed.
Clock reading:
4 h 19 min
